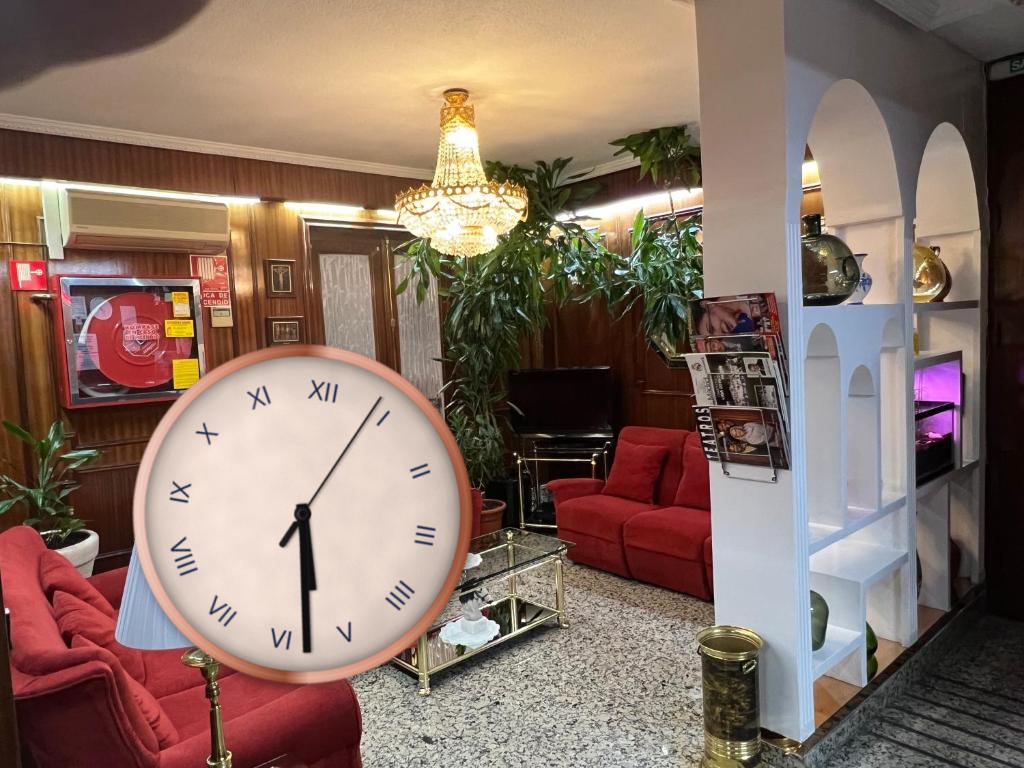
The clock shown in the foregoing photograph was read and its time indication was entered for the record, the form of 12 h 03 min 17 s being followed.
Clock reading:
5 h 28 min 04 s
